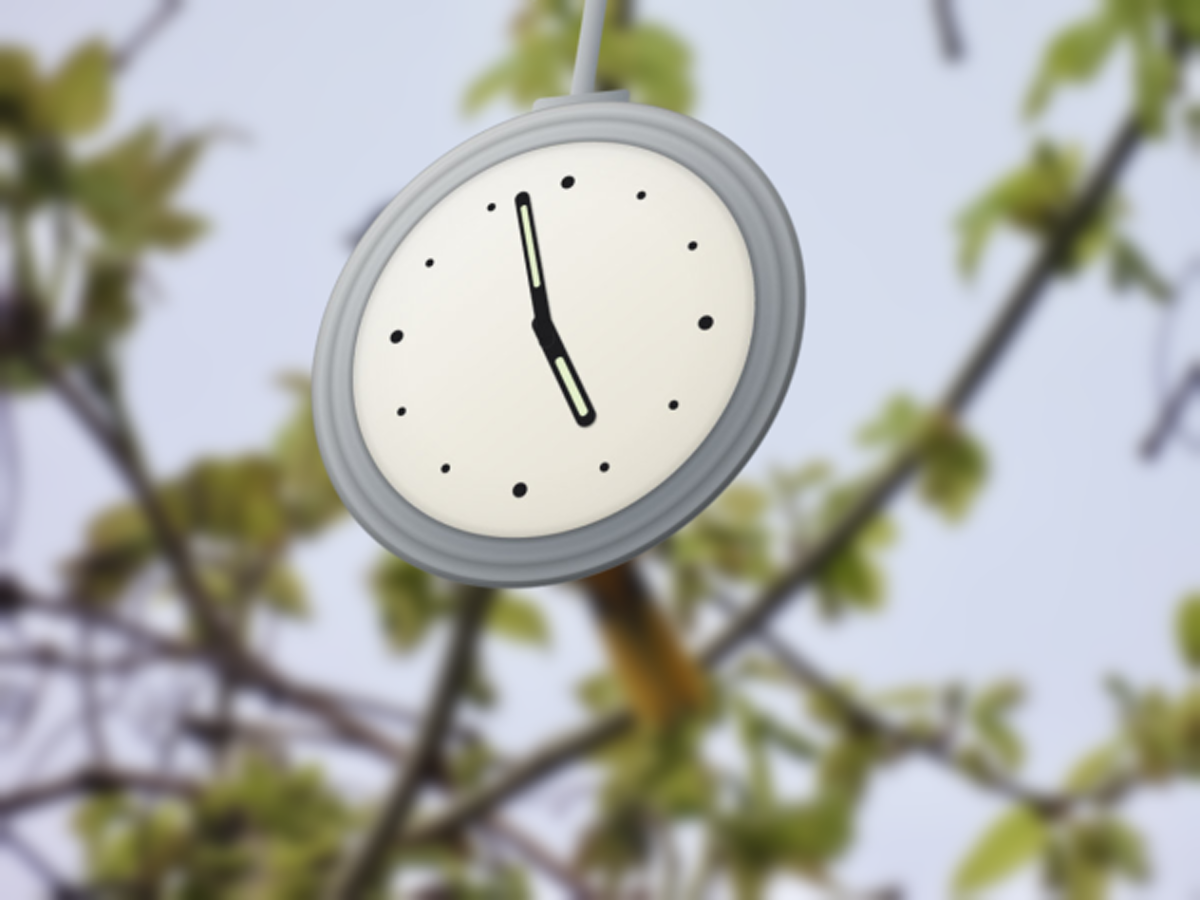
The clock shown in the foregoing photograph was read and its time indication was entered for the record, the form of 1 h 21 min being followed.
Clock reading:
4 h 57 min
